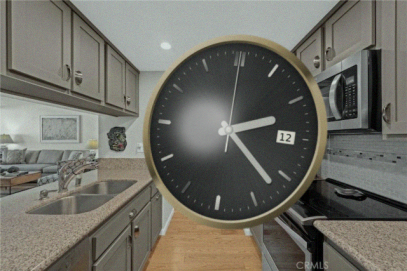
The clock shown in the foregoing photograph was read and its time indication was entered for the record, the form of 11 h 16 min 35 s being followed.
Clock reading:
2 h 22 min 00 s
